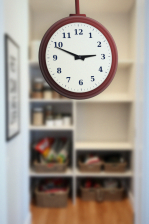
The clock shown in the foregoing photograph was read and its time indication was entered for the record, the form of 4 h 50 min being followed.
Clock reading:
2 h 49 min
